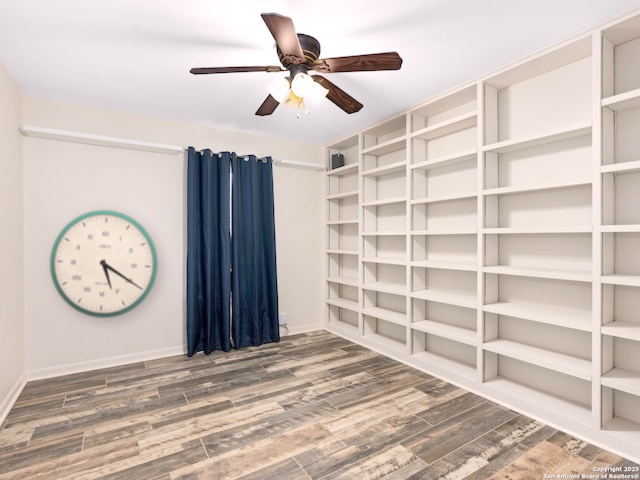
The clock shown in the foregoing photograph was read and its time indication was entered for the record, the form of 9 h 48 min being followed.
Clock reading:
5 h 20 min
